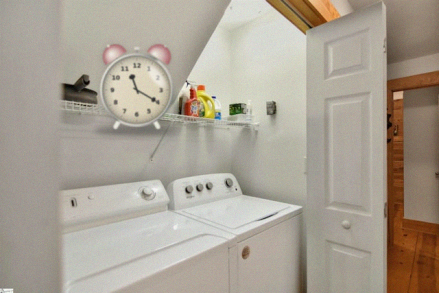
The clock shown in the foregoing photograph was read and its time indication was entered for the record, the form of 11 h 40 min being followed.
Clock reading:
11 h 20 min
